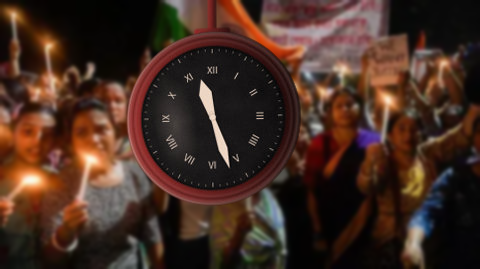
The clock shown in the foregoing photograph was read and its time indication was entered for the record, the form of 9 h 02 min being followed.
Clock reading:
11 h 27 min
